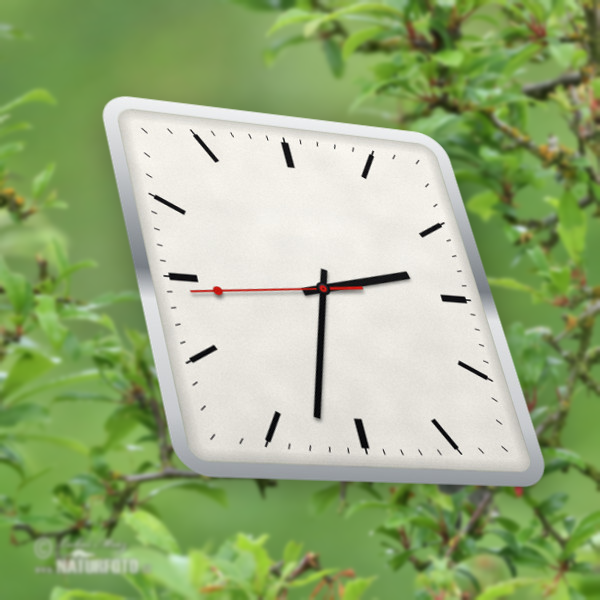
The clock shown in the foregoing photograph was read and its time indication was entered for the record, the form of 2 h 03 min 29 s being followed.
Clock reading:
2 h 32 min 44 s
